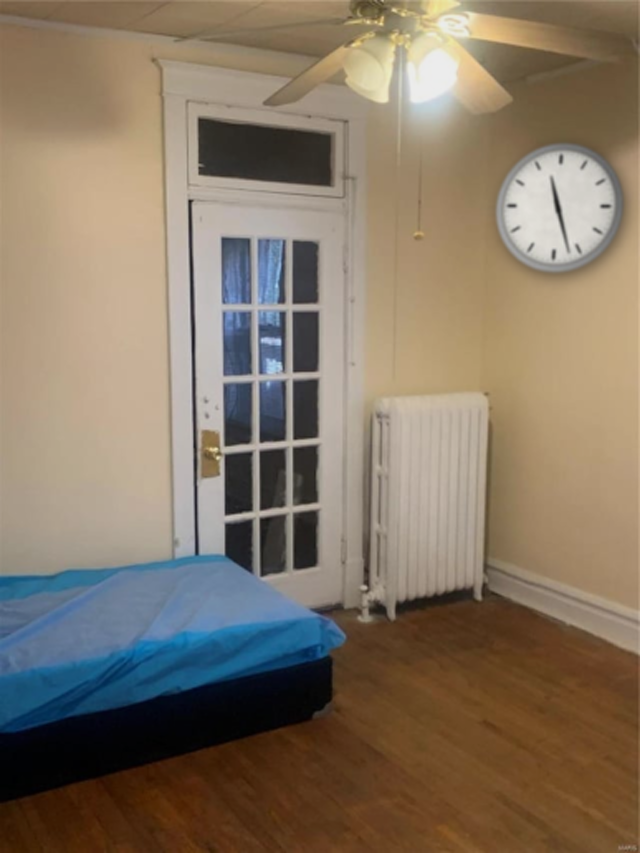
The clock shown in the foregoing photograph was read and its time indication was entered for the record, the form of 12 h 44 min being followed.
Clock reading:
11 h 27 min
